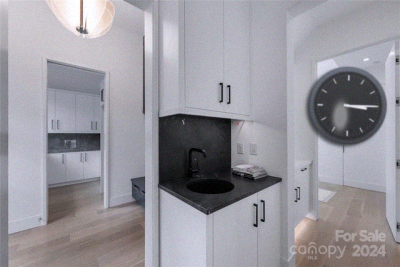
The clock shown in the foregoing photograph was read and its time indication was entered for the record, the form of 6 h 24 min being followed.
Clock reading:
3 h 15 min
